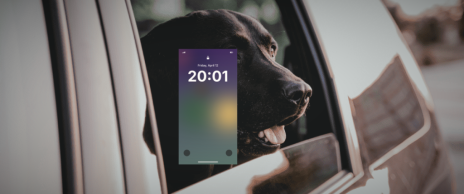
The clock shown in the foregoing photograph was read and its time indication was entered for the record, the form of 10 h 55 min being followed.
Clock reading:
20 h 01 min
